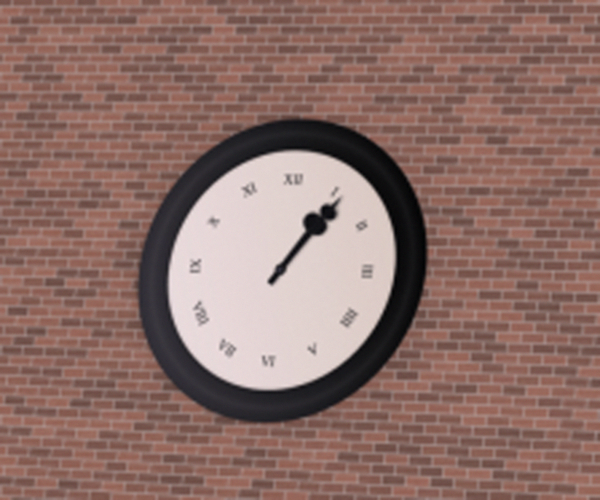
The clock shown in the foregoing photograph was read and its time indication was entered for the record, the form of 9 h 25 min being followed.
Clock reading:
1 h 06 min
